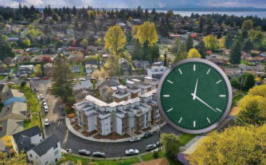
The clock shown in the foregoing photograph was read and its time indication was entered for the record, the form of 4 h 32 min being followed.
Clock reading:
12 h 21 min
